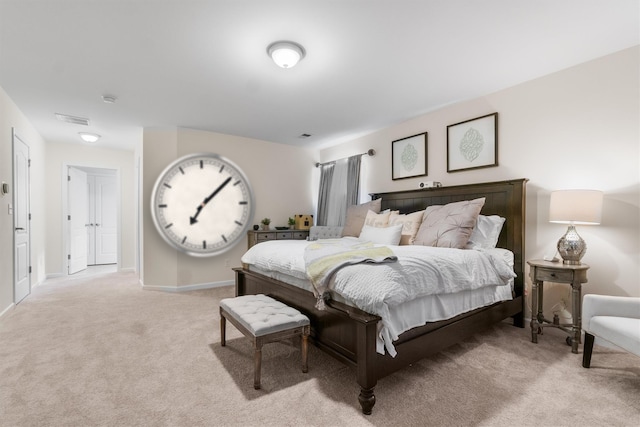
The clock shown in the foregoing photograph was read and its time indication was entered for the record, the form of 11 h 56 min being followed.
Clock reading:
7 h 08 min
